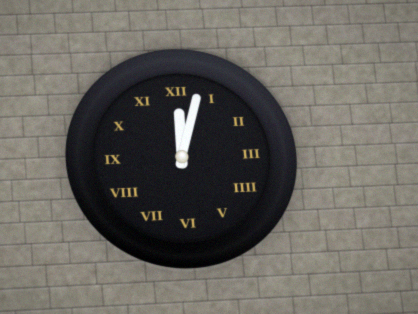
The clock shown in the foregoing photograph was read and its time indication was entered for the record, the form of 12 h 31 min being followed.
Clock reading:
12 h 03 min
